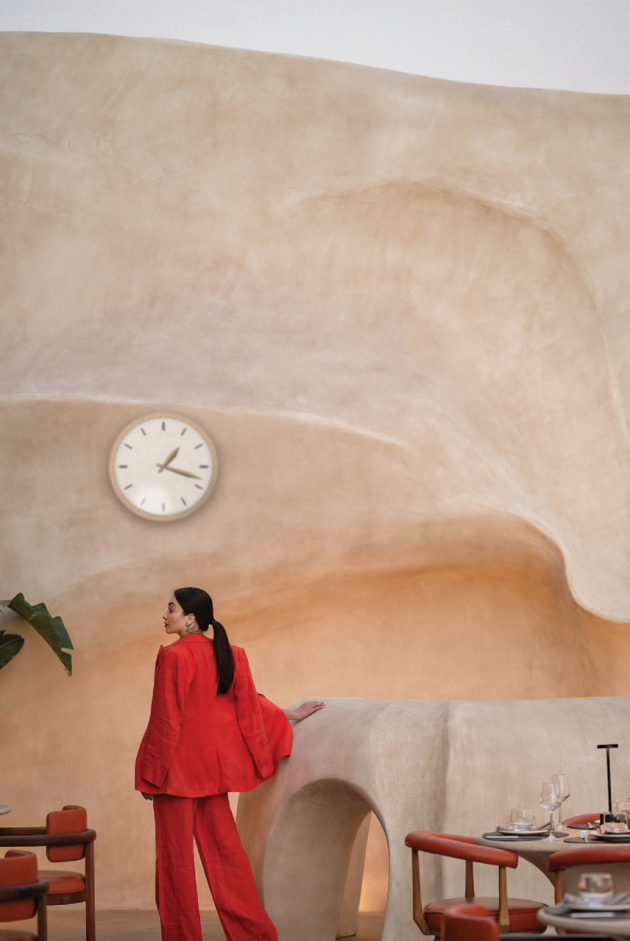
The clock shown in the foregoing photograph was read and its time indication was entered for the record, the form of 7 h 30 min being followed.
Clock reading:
1 h 18 min
